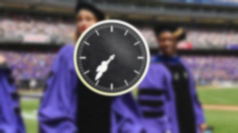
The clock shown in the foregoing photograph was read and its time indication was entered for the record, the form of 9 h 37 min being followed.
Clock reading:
7 h 36 min
